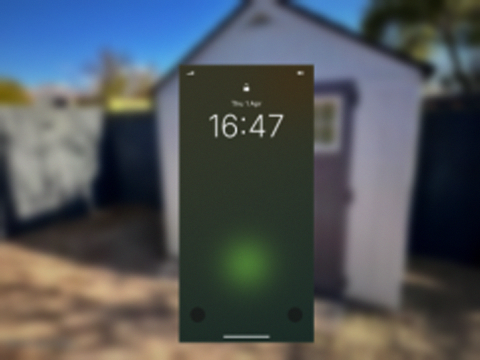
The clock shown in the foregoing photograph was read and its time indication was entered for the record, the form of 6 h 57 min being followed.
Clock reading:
16 h 47 min
